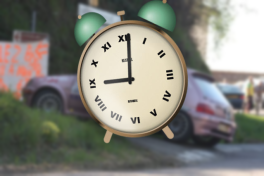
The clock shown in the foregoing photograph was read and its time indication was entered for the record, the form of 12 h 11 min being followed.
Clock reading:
9 h 01 min
